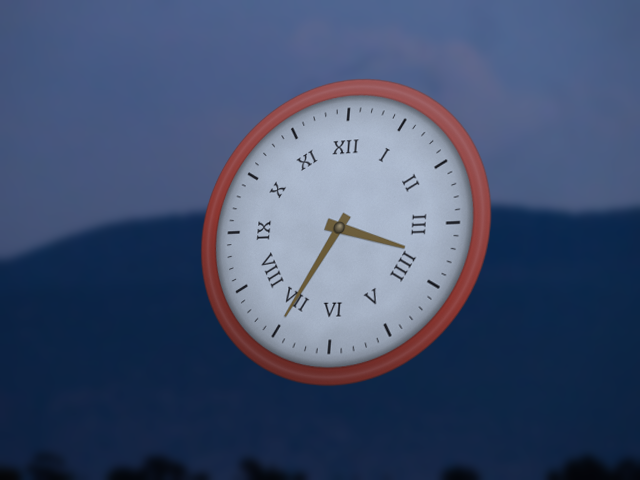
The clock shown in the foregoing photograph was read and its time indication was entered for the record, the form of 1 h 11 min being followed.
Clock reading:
3 h 35 min
